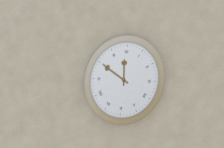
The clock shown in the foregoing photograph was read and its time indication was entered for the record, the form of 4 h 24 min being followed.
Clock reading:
11 h 50 min
